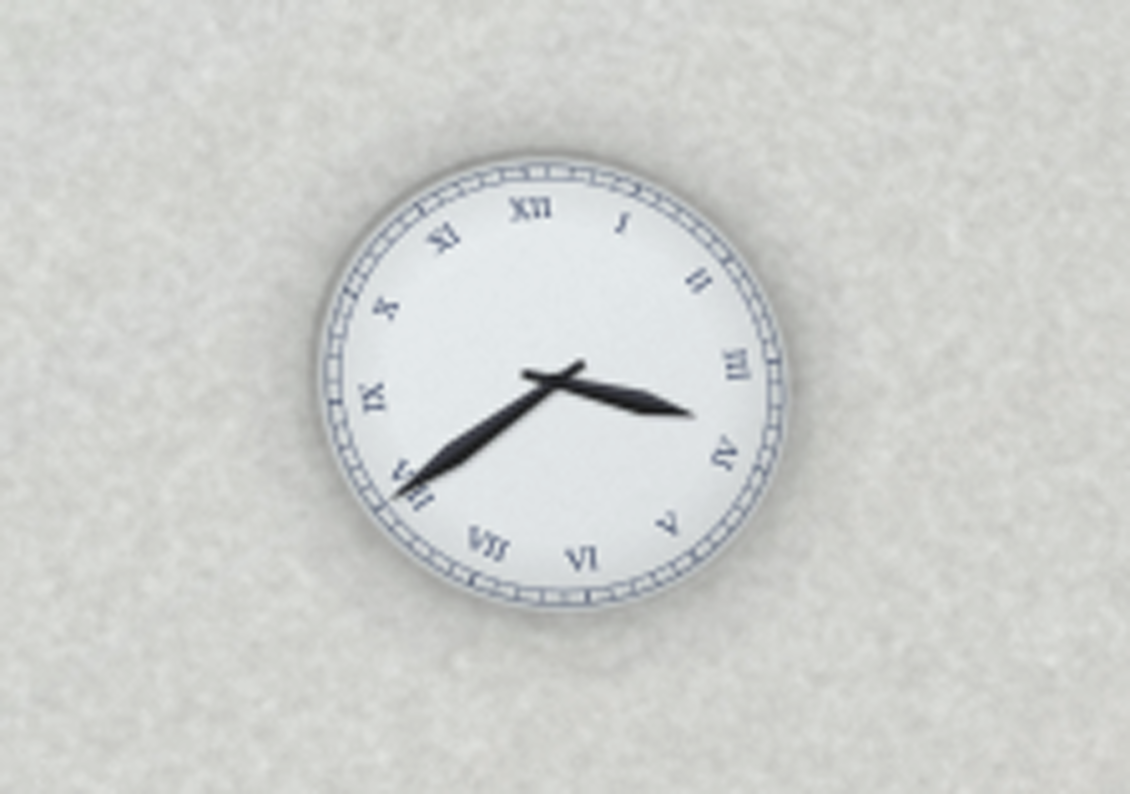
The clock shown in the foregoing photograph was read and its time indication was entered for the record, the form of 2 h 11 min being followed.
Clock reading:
3 h 40 min
